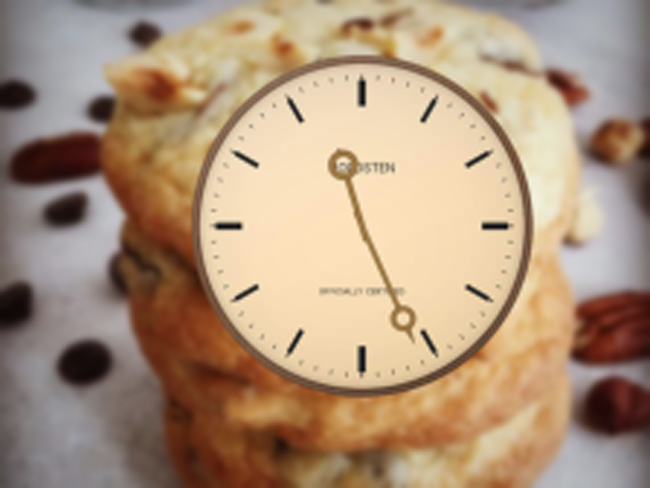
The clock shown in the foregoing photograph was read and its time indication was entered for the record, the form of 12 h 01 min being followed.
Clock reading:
11 h 26 min
